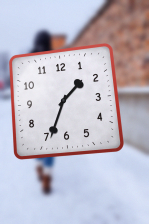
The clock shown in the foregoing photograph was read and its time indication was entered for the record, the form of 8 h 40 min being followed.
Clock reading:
1 h 34 min
